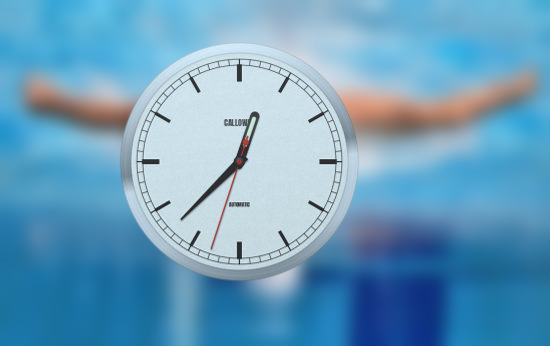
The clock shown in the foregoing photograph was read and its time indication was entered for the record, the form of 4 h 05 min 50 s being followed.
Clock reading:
12 h 37 min 33 s
